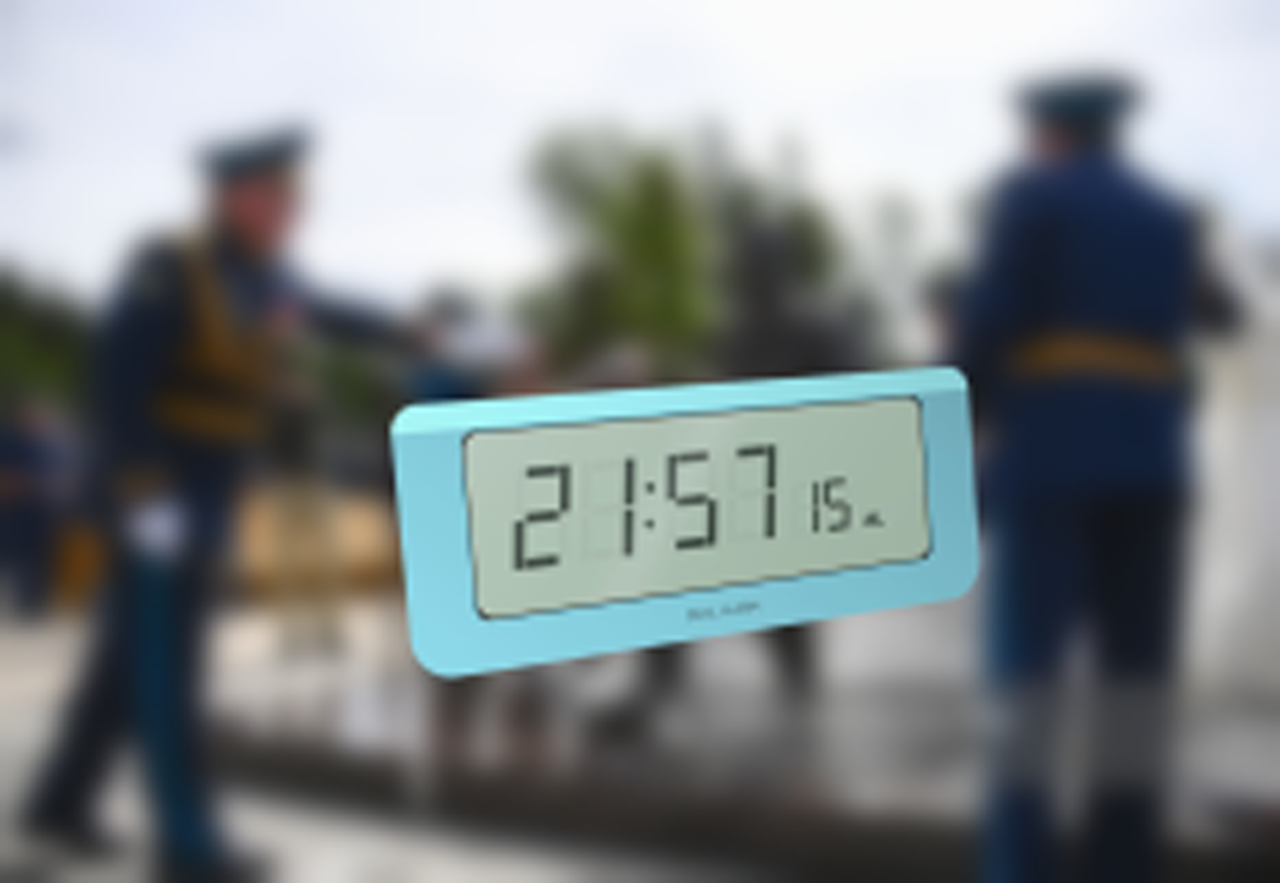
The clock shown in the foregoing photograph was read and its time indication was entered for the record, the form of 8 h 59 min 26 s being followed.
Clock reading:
21 h 57 min 15 s
